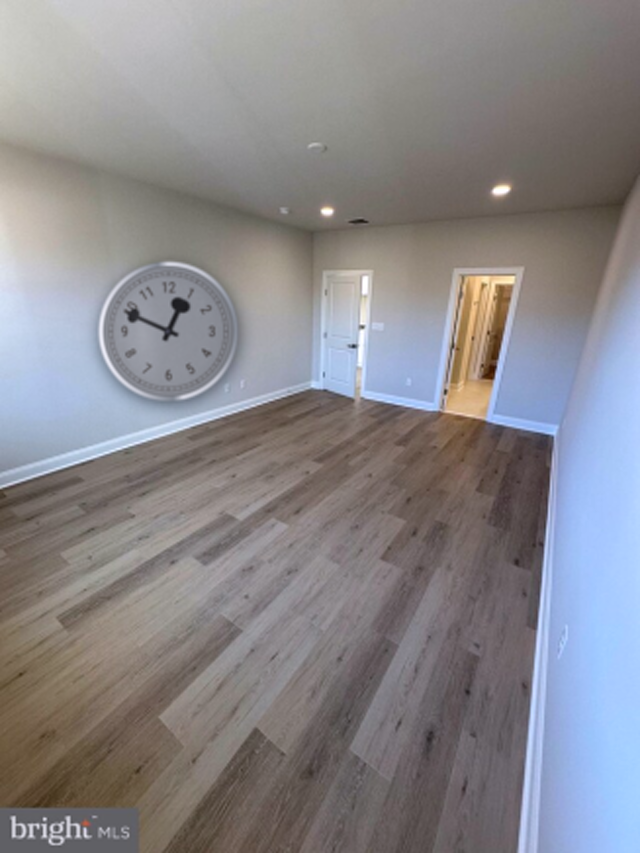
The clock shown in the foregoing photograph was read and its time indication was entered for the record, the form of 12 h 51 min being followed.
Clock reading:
12 h 49 min
